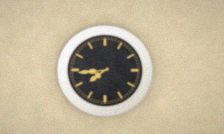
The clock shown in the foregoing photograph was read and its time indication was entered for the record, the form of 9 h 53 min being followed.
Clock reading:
7 h 44 min
